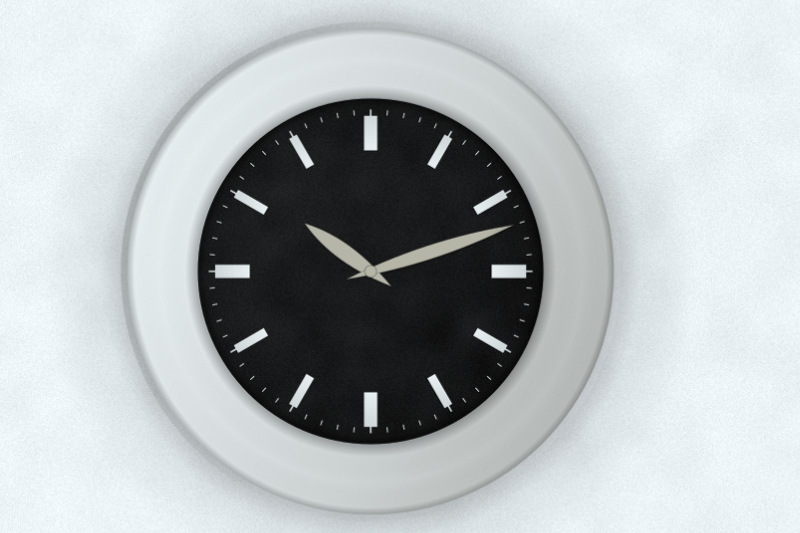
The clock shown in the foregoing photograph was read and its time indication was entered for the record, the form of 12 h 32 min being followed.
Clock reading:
10 h 12 min
